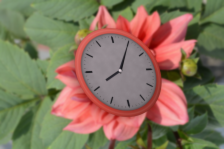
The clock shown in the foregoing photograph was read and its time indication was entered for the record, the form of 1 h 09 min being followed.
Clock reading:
8 h 05 min
